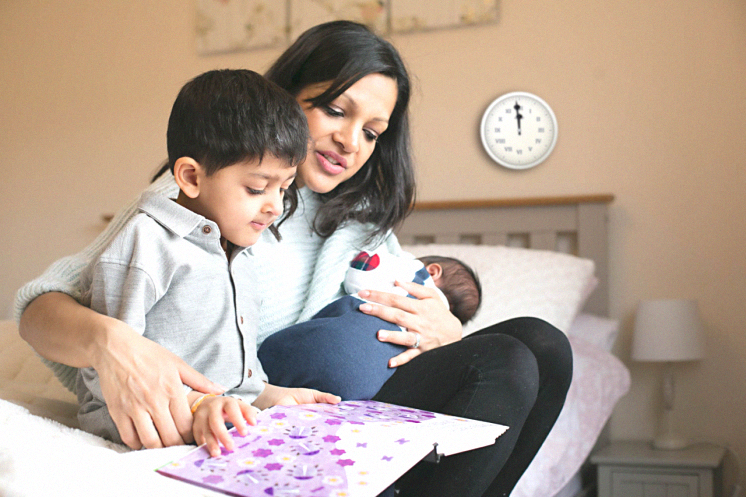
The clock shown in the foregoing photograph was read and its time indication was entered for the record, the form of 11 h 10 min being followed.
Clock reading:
11 h 59 min
